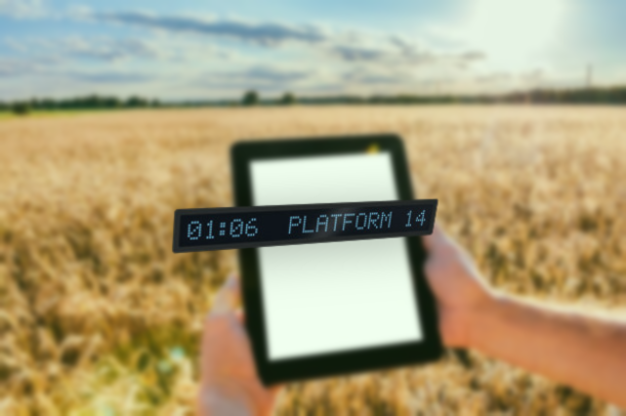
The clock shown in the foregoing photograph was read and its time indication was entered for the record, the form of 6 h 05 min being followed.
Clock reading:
1 h 06 min
